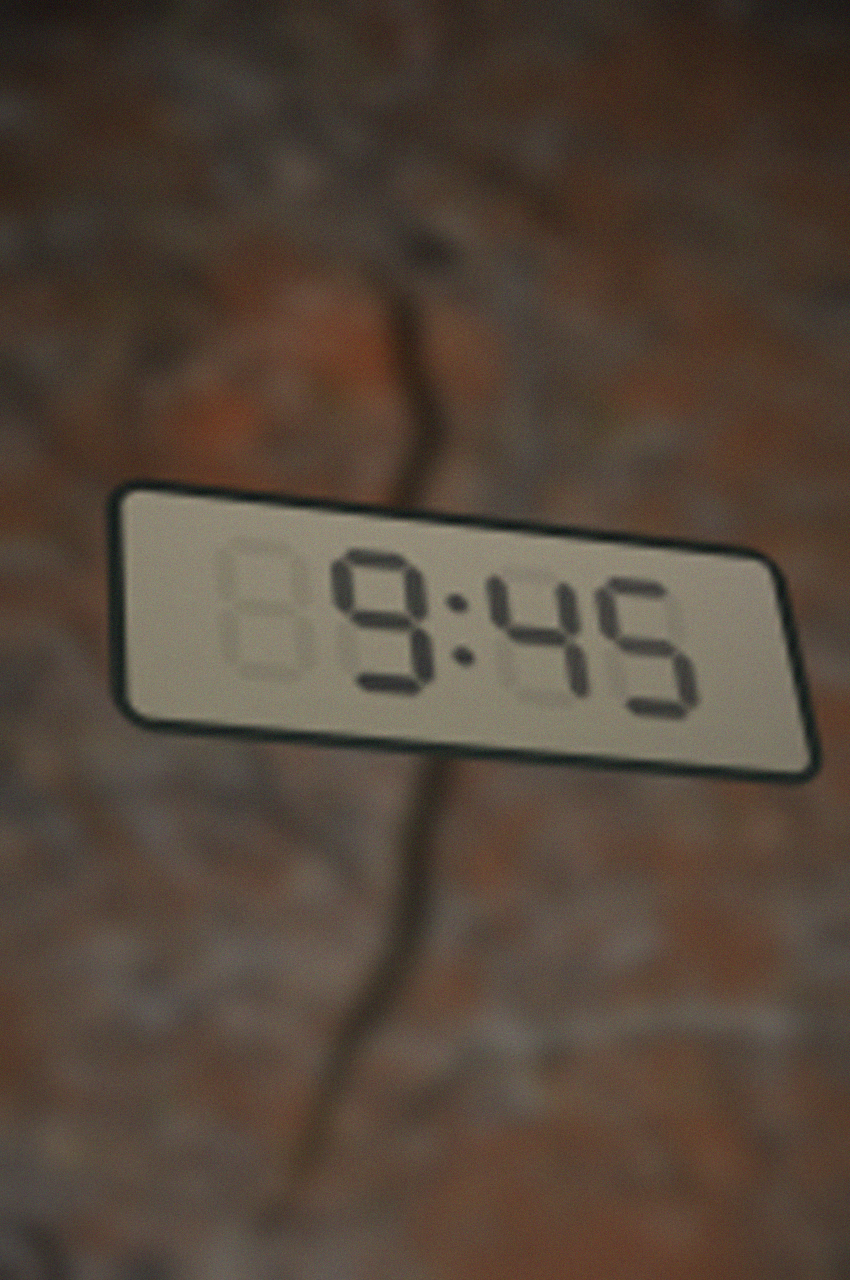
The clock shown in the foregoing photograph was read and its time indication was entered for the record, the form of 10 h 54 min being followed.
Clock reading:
9 h 45 min
